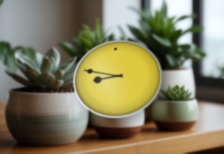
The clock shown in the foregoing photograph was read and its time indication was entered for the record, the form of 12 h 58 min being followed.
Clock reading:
8 h 48 min
